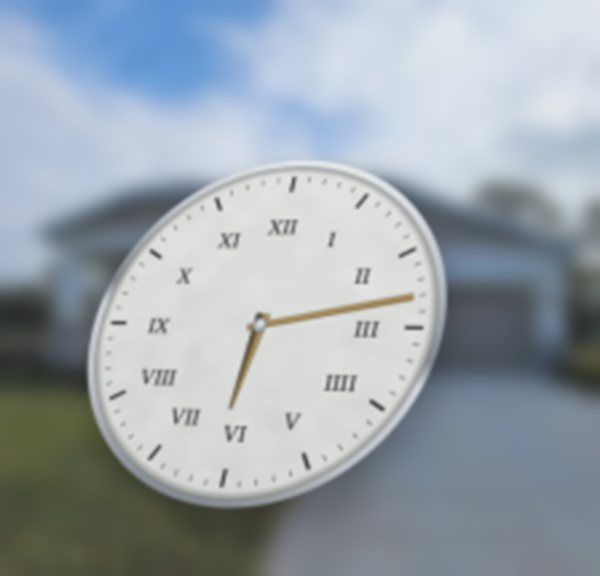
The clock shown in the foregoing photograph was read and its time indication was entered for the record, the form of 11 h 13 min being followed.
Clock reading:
6 h 13 min
